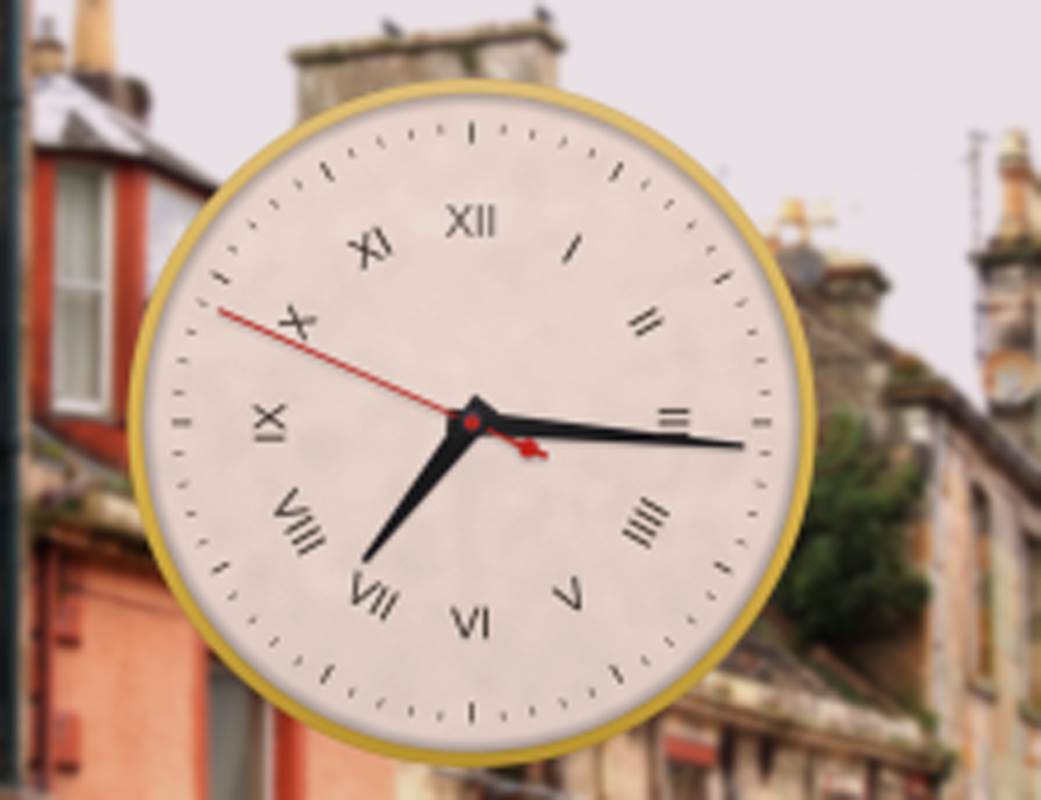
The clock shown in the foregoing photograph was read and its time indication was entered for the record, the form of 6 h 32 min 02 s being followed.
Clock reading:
7 h 15 min 49 s
